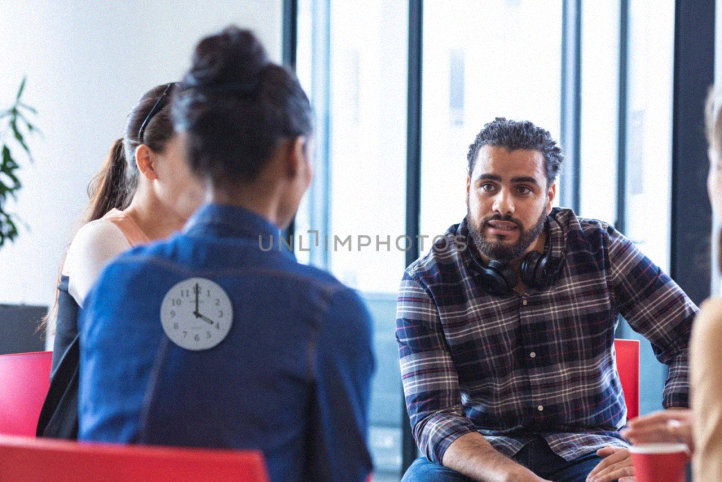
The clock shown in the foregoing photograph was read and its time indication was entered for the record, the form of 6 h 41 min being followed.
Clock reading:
4 h 00 min
